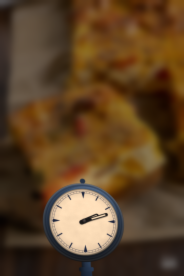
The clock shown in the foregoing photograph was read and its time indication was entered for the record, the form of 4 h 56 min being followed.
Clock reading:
2 h 12 min
